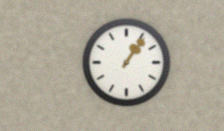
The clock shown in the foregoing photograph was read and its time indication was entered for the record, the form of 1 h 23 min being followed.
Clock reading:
1 h 06 min
